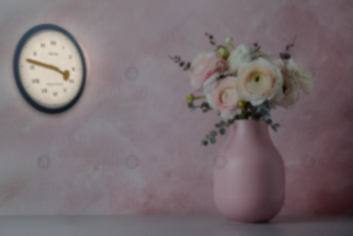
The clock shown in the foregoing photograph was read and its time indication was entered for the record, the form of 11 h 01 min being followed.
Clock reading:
3 h 47 min
